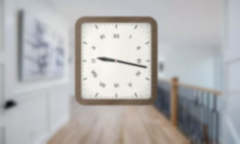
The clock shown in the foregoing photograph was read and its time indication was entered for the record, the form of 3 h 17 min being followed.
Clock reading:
9 h 17 min
